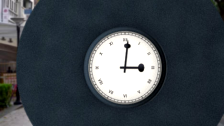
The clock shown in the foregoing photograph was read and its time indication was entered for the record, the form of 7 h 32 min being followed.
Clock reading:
3 h 01 min
